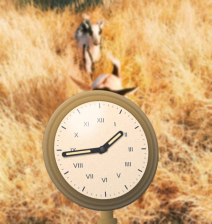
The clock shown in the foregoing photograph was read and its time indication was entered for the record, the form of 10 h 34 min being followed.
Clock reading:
1 h 44 min
